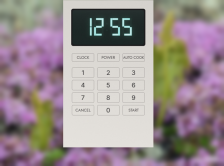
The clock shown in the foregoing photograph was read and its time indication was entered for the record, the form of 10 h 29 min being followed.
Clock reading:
12 h 55 min
